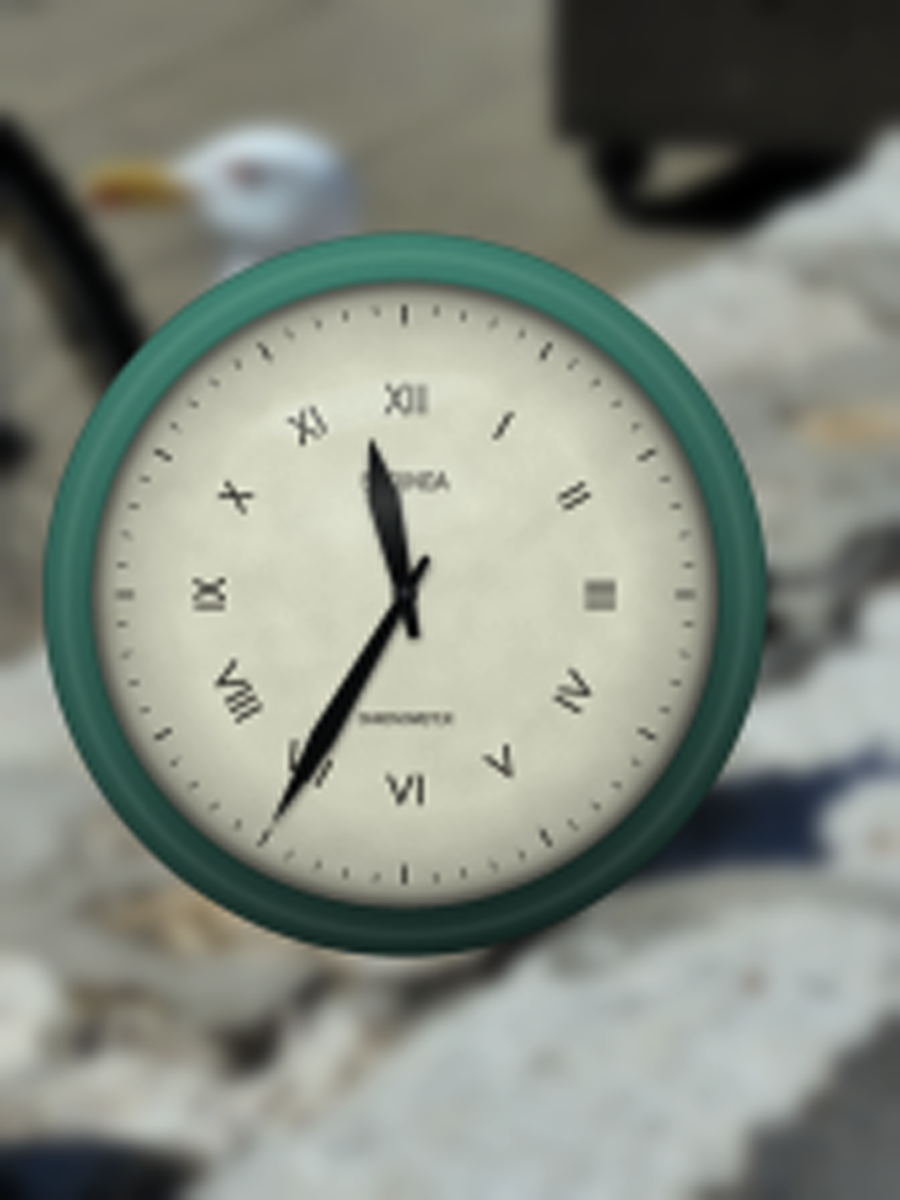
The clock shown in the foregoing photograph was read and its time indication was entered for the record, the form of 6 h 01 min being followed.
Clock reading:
11 h 35 min
